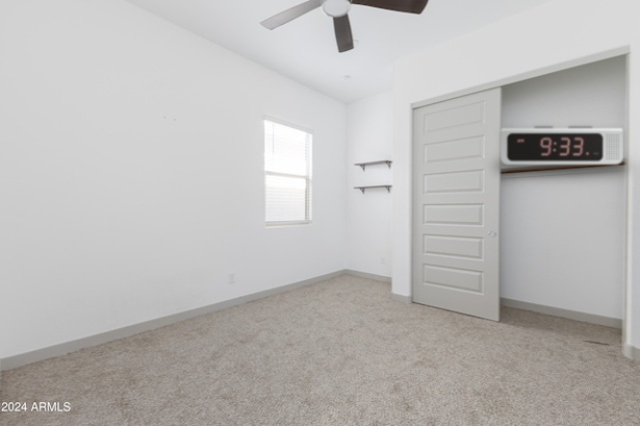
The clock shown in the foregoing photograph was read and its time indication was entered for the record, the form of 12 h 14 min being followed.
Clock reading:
9 h 33 min
